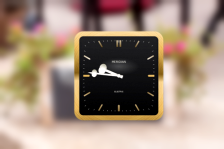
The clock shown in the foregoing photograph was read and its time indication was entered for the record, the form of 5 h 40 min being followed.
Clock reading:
9 h 46 min
